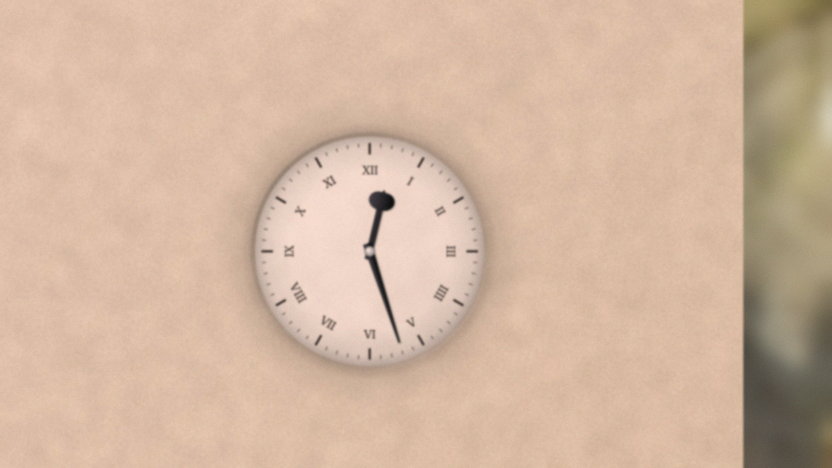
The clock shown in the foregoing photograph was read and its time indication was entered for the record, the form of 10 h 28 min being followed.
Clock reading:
12 h 27 min
